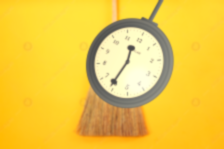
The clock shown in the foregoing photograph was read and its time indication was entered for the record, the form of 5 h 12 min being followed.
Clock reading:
11 h 31 min
